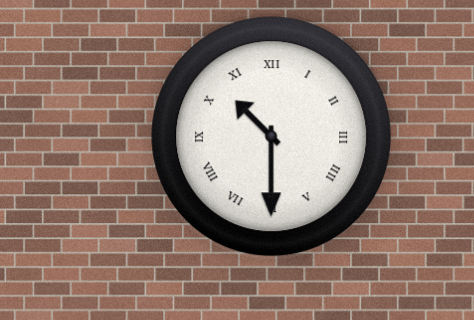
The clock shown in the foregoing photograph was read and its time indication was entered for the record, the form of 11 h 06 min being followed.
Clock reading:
10 h 30 min
